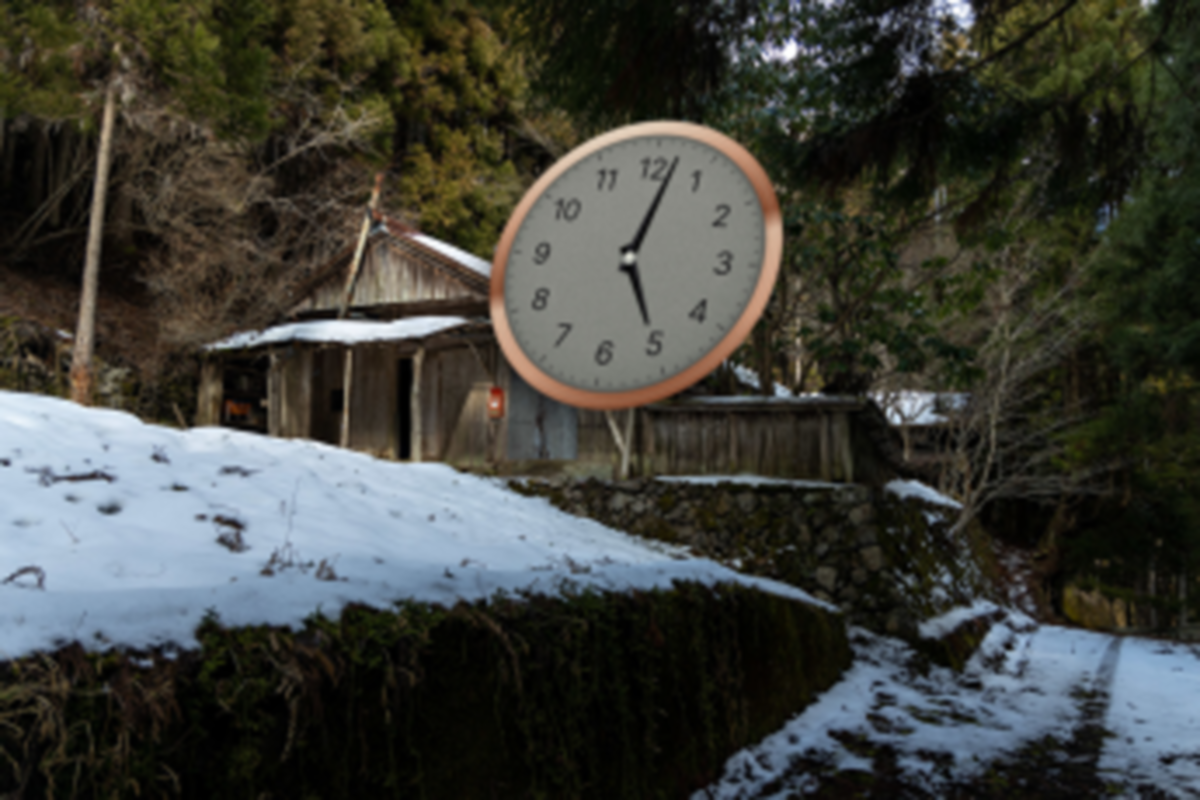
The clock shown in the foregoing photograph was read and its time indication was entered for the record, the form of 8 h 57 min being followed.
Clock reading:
5 h 02 min
